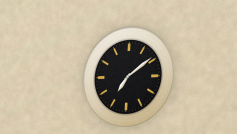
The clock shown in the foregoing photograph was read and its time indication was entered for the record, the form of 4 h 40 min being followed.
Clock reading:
7 h 09 min
